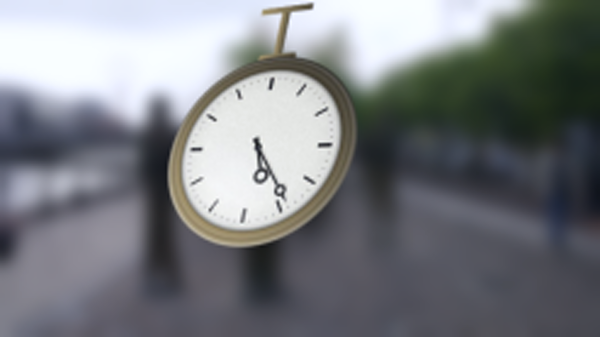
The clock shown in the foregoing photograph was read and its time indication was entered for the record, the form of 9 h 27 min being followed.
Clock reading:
5 h 24 min
